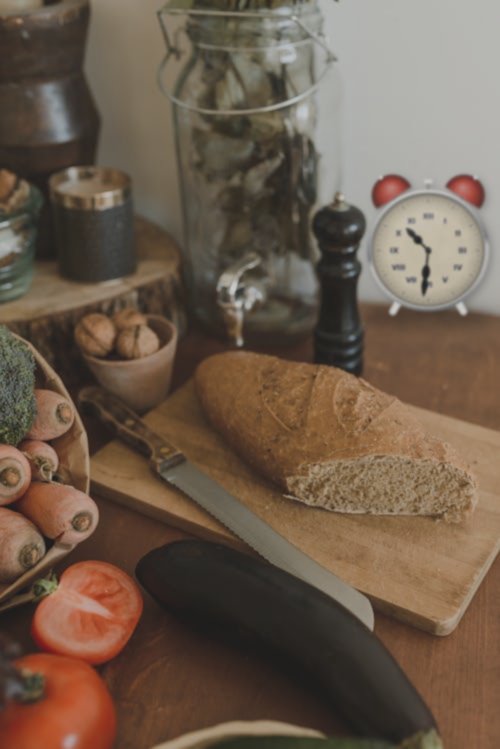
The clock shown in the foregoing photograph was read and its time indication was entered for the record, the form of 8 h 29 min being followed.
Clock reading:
10 h 31 min
